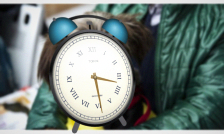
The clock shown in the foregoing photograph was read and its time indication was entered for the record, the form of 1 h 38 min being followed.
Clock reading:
3 h 29 min
